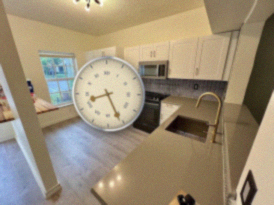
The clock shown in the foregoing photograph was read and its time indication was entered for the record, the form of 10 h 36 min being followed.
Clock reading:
8 h 26 min
